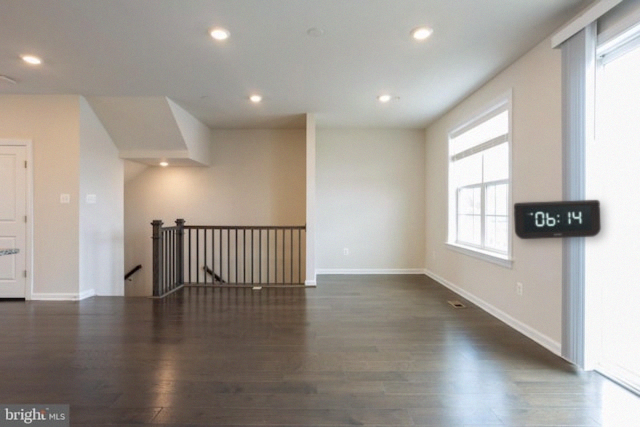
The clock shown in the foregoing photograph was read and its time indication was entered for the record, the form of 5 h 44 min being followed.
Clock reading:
6 h 14 min
